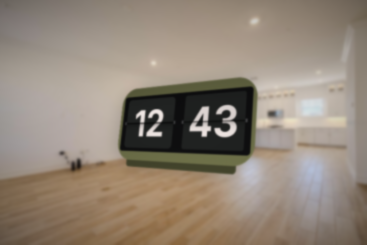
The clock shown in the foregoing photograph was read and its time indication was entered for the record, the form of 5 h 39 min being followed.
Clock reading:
12 h 43 min
